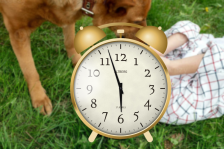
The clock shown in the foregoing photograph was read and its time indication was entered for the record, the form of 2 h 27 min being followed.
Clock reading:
5 h 57 min
